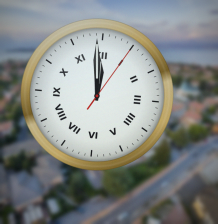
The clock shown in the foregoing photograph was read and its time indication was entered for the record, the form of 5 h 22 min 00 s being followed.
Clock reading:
11 h 59 min 05 s
